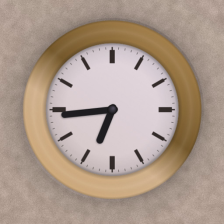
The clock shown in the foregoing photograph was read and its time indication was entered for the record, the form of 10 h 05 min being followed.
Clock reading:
6 h 44 min
